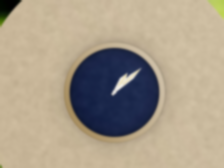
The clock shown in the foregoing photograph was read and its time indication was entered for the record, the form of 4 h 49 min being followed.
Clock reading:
1 h 08 min
